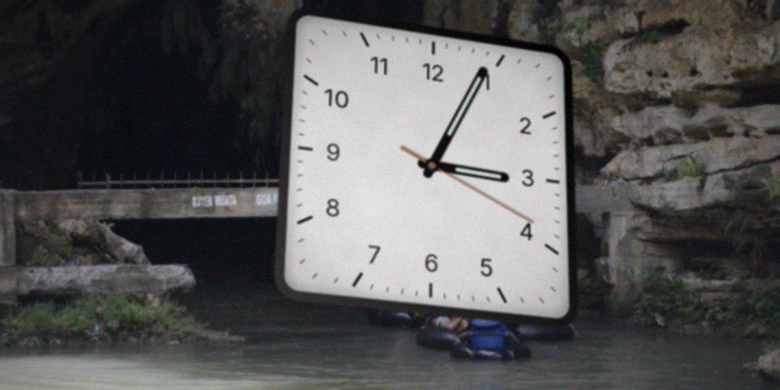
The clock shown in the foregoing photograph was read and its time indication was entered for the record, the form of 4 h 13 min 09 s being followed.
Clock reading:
3 h 04 min 19 s
